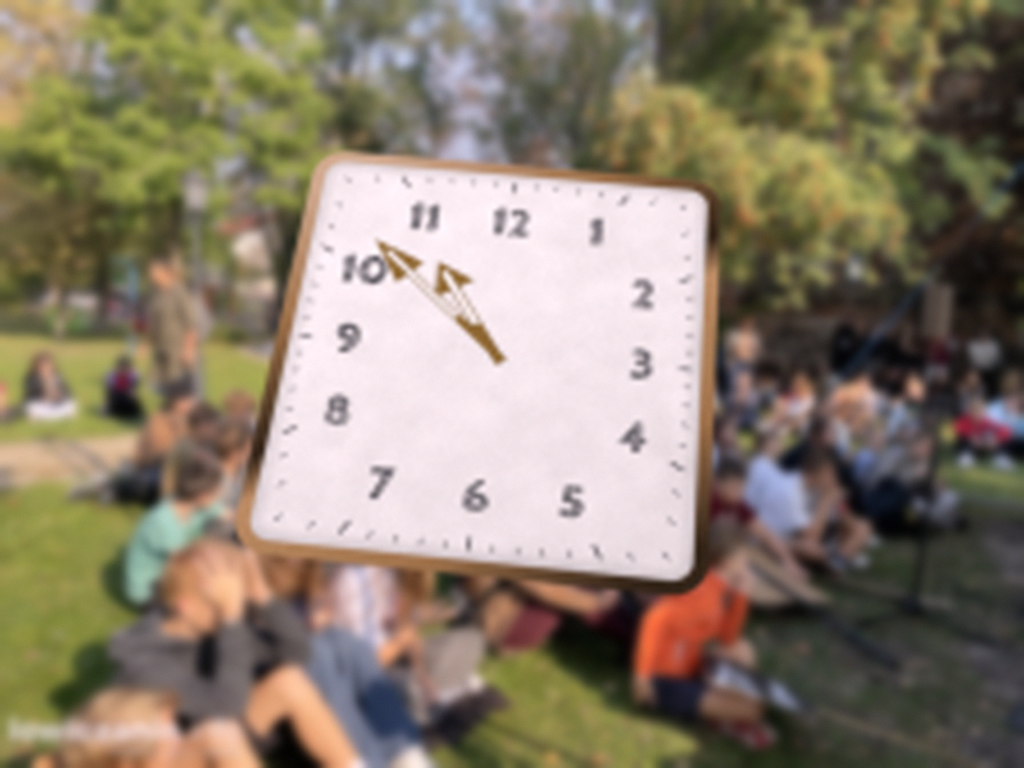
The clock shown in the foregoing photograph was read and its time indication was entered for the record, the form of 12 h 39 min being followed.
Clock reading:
10 h 52 min
